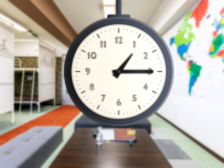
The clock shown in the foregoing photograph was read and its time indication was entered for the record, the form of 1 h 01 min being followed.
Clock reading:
1 h 15 min
